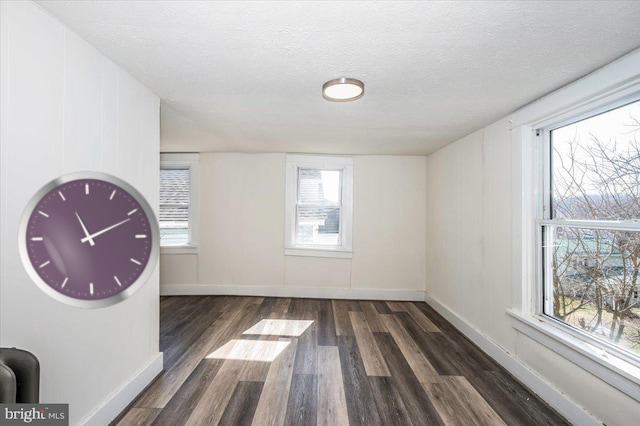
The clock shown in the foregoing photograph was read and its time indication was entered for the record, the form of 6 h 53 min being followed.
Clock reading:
11 h 11 min
